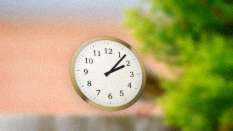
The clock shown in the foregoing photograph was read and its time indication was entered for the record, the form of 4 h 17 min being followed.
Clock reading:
2 h 07 min
